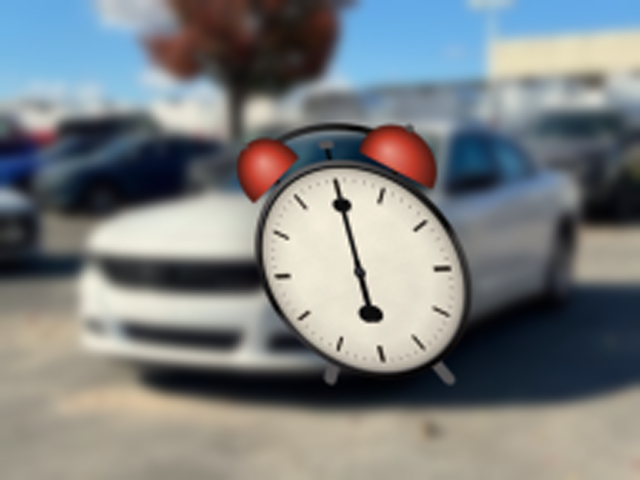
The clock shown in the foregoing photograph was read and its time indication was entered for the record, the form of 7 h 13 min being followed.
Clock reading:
6 h 00 min
